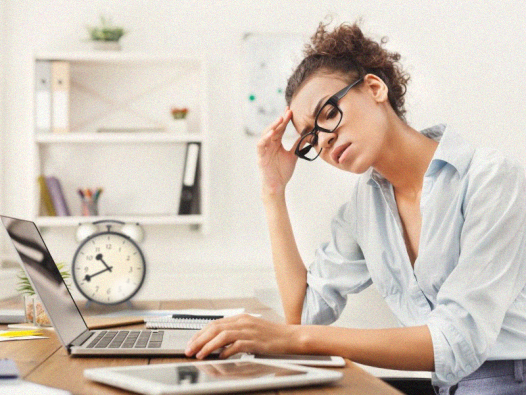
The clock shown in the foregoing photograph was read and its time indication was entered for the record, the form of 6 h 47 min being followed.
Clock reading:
10 h 41 min
